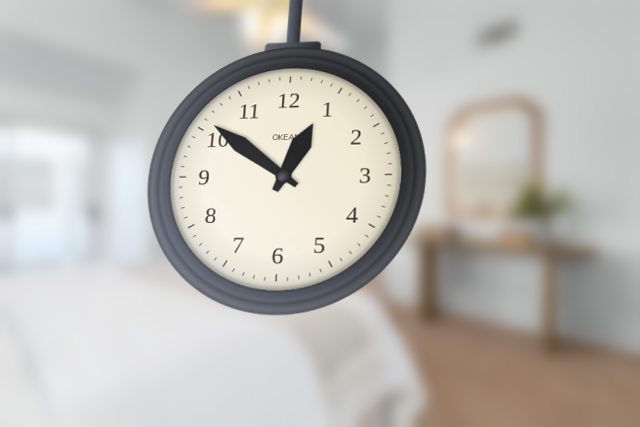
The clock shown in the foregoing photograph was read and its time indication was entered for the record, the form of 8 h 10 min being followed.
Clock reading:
12 h 51 min
